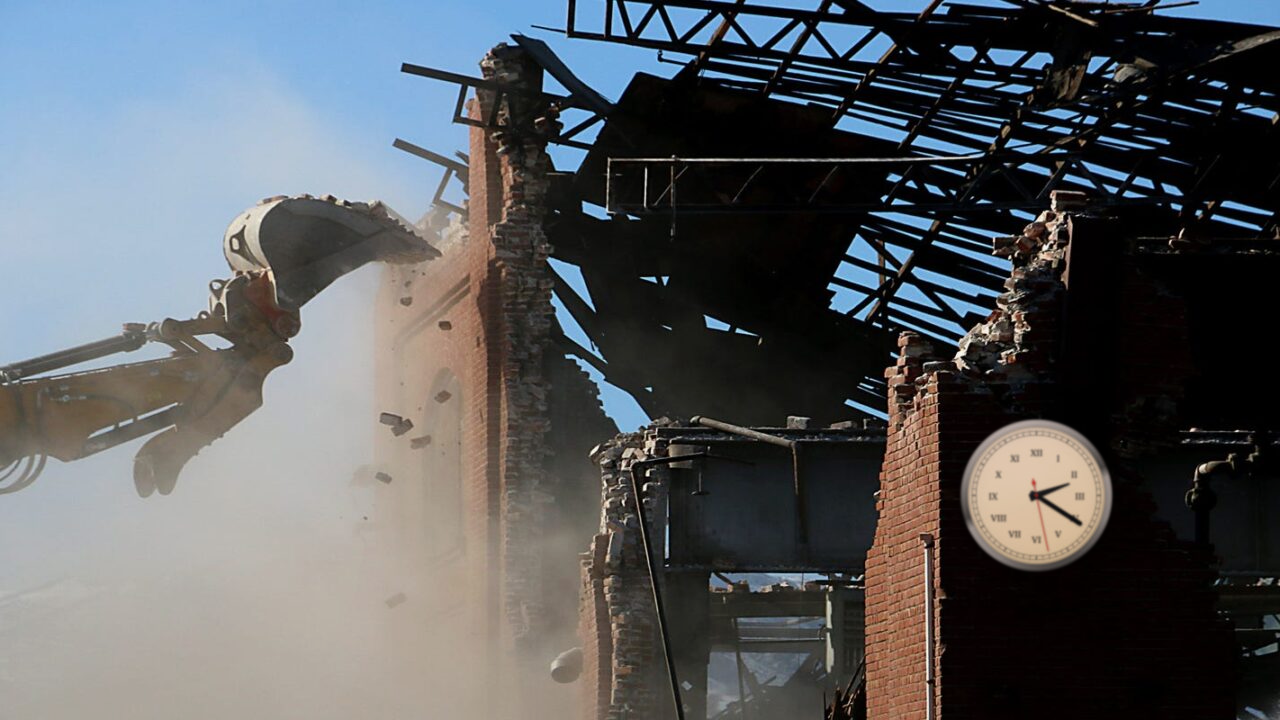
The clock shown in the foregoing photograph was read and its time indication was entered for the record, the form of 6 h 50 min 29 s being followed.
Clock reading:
2 h 20 min 28 s
